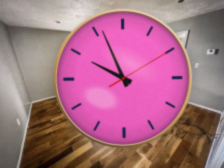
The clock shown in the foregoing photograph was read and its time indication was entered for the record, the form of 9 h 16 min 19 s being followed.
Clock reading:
9 h 56 min 10 s
